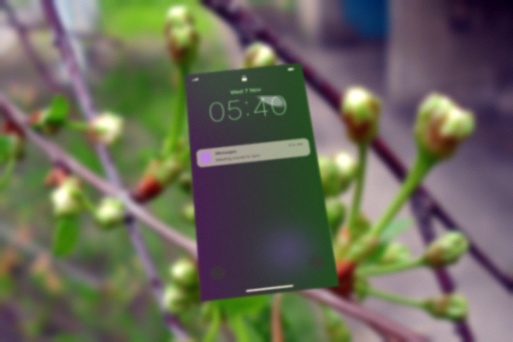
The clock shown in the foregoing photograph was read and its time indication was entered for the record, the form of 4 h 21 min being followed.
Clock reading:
5 h 40 min
